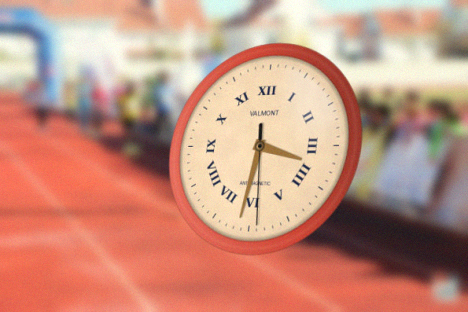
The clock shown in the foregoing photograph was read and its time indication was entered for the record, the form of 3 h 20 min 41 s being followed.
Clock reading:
3 h 31 min 29 s
